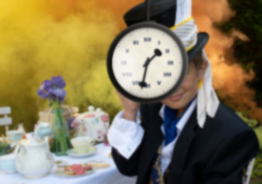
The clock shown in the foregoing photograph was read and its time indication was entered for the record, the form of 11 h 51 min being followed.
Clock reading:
1 h 32 min
